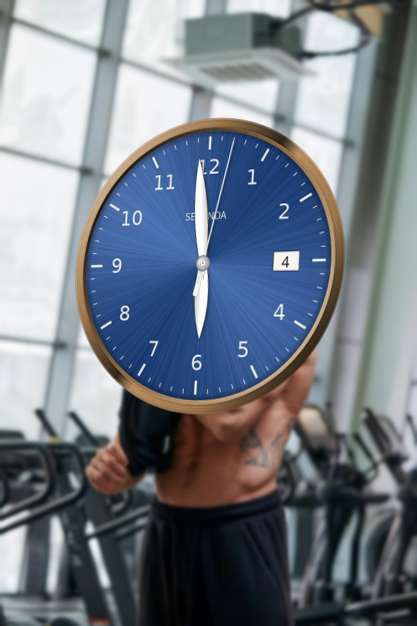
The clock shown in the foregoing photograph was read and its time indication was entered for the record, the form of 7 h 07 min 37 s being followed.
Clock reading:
5 h 59 min 02 s
